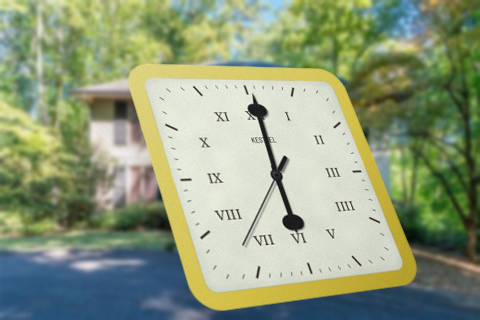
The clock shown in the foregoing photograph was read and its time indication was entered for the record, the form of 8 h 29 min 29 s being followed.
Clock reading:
6 h 00 min 37 s
